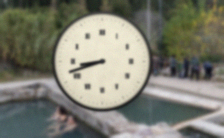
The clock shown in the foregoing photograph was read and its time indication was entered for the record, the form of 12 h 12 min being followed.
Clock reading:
8 h 42 min
